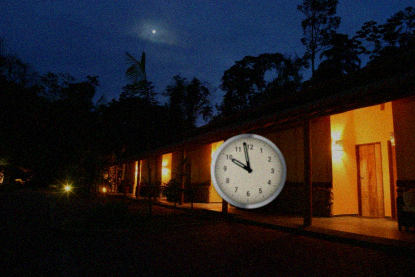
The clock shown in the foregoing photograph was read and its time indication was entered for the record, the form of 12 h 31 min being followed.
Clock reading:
9 h 58 min
